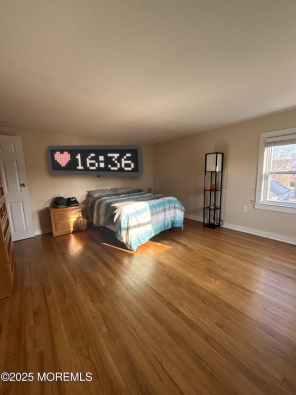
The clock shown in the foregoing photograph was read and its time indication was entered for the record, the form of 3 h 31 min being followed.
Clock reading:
16 h 36 min
